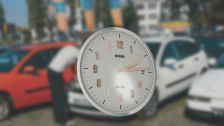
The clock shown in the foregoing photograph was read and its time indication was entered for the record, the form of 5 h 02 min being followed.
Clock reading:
2 h 14 min
